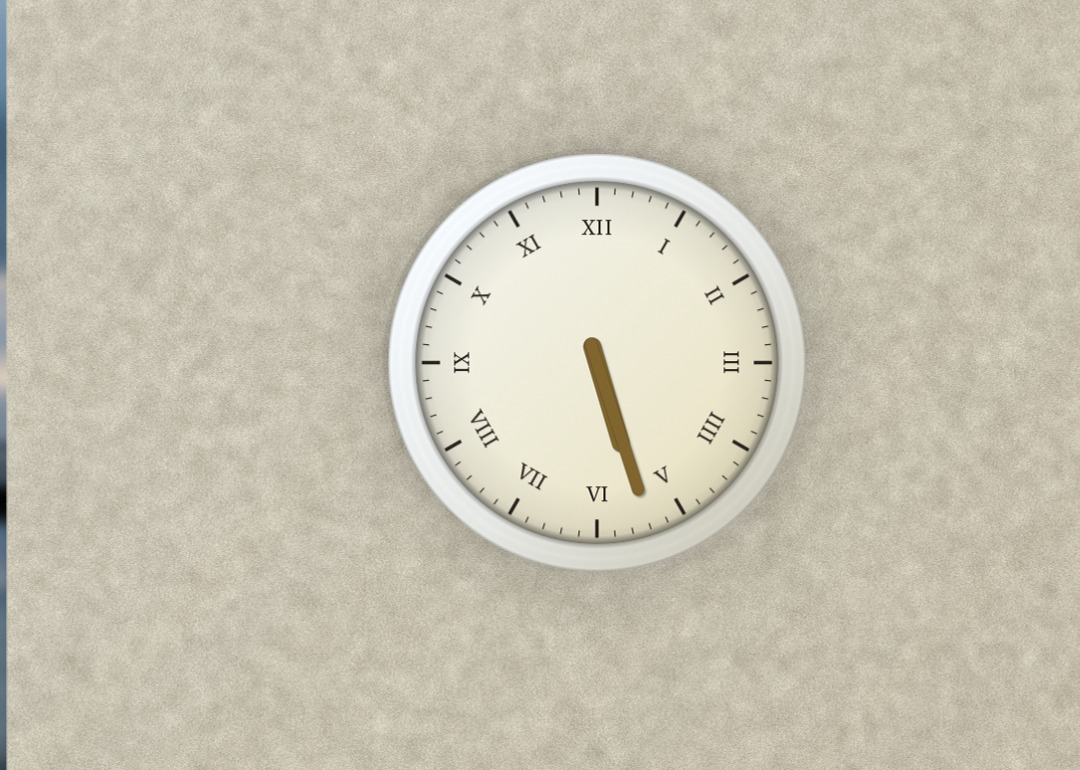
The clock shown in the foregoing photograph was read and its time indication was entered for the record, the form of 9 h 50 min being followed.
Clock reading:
5 h 27 min
